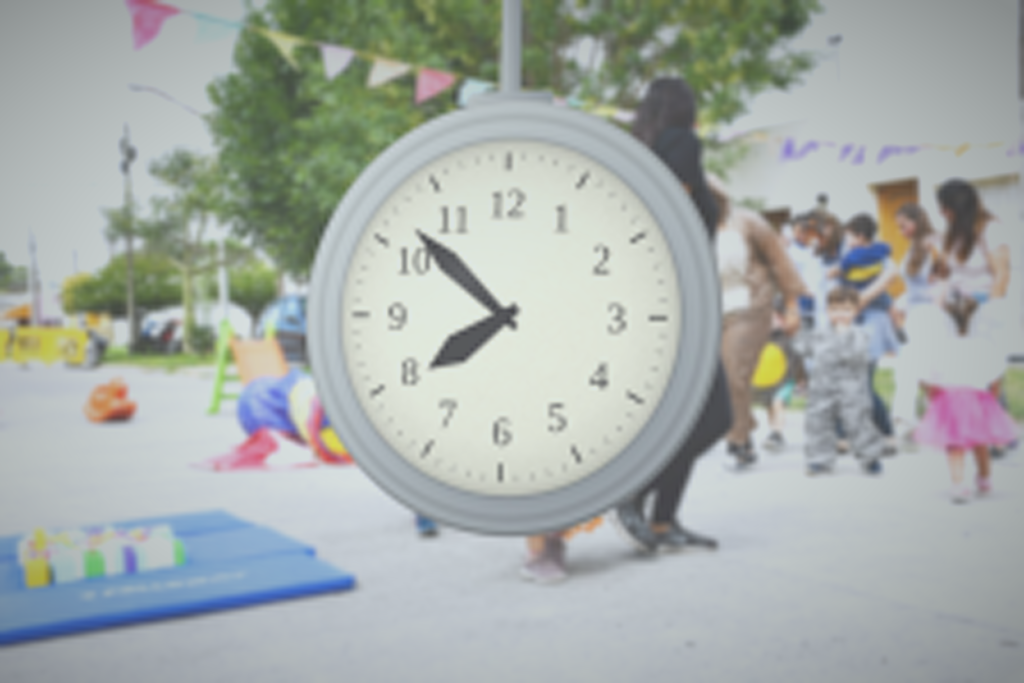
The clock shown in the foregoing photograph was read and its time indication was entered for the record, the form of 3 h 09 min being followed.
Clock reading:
7 h 52 min
